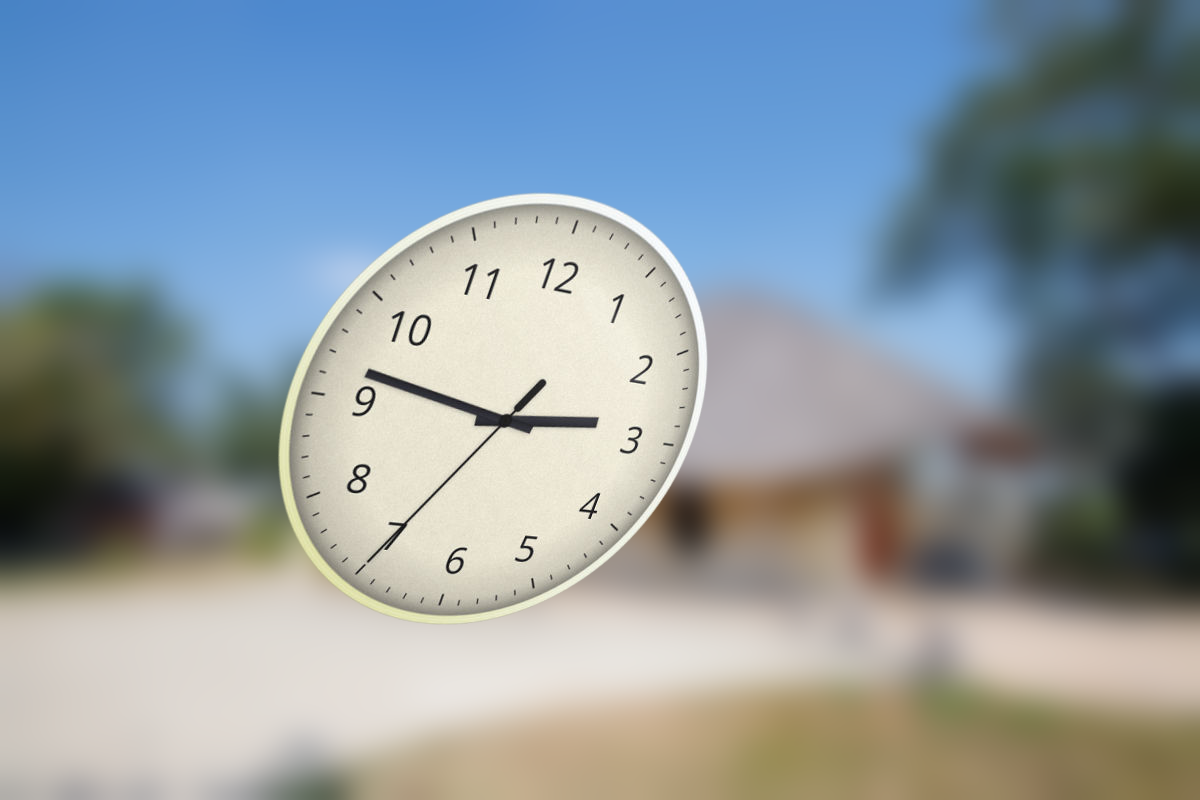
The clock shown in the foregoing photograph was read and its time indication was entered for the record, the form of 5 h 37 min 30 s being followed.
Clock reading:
2 h 46 min 35 s
